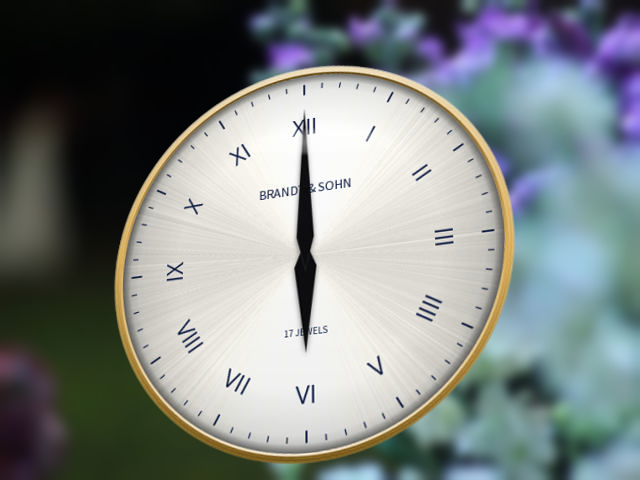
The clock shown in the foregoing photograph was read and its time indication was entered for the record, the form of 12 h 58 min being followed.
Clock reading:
6 h 00 min
